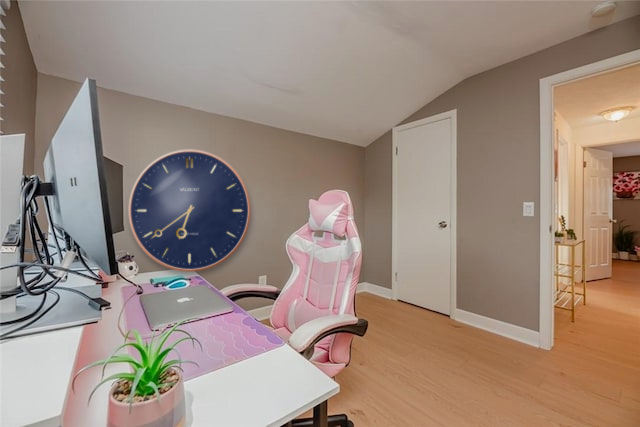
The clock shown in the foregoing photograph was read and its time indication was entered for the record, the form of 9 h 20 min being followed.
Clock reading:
6 h 39 min
